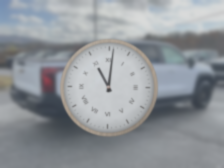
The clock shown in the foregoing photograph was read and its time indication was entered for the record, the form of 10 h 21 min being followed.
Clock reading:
11 h 01 min
